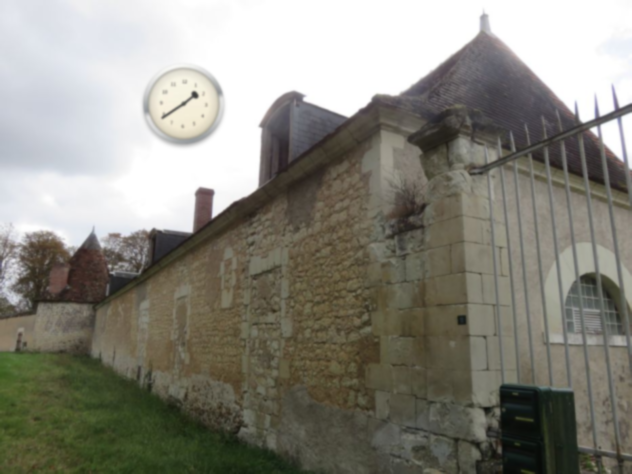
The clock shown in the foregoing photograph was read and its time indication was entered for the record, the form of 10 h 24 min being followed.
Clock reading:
1 h 39 min
